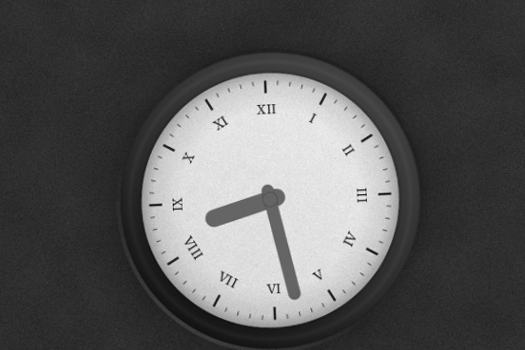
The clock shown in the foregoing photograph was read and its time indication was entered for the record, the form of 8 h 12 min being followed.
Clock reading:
8 h 28 min
